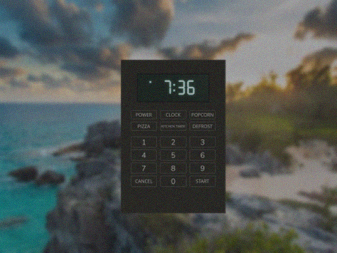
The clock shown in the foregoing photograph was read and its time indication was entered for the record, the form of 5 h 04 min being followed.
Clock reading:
7 h 36 min
